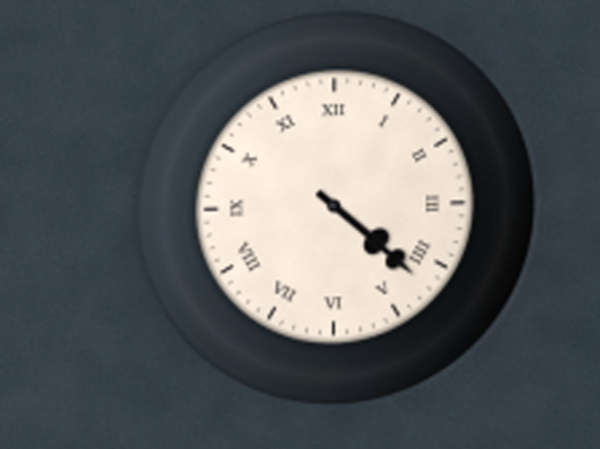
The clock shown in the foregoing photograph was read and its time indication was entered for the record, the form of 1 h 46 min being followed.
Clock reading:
4 h 22 min
